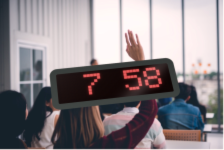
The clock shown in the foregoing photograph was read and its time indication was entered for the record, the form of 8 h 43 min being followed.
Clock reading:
7 h 58 min
